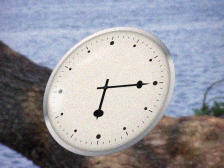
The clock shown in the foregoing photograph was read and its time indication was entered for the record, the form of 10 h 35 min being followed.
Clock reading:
6 h 15 min
